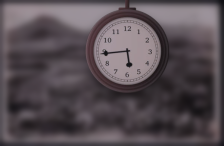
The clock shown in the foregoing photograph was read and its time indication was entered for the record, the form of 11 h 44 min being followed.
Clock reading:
5 h 44 min
